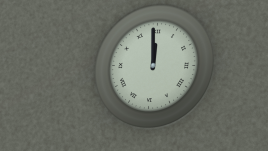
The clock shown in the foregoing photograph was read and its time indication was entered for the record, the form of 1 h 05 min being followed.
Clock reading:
11 h 59 min
